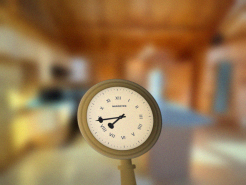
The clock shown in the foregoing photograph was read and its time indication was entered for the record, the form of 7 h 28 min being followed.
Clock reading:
7 h 44 min
